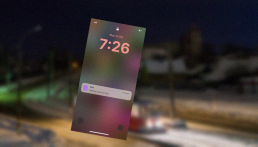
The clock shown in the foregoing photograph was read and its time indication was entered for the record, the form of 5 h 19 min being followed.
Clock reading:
7 h 26 min
